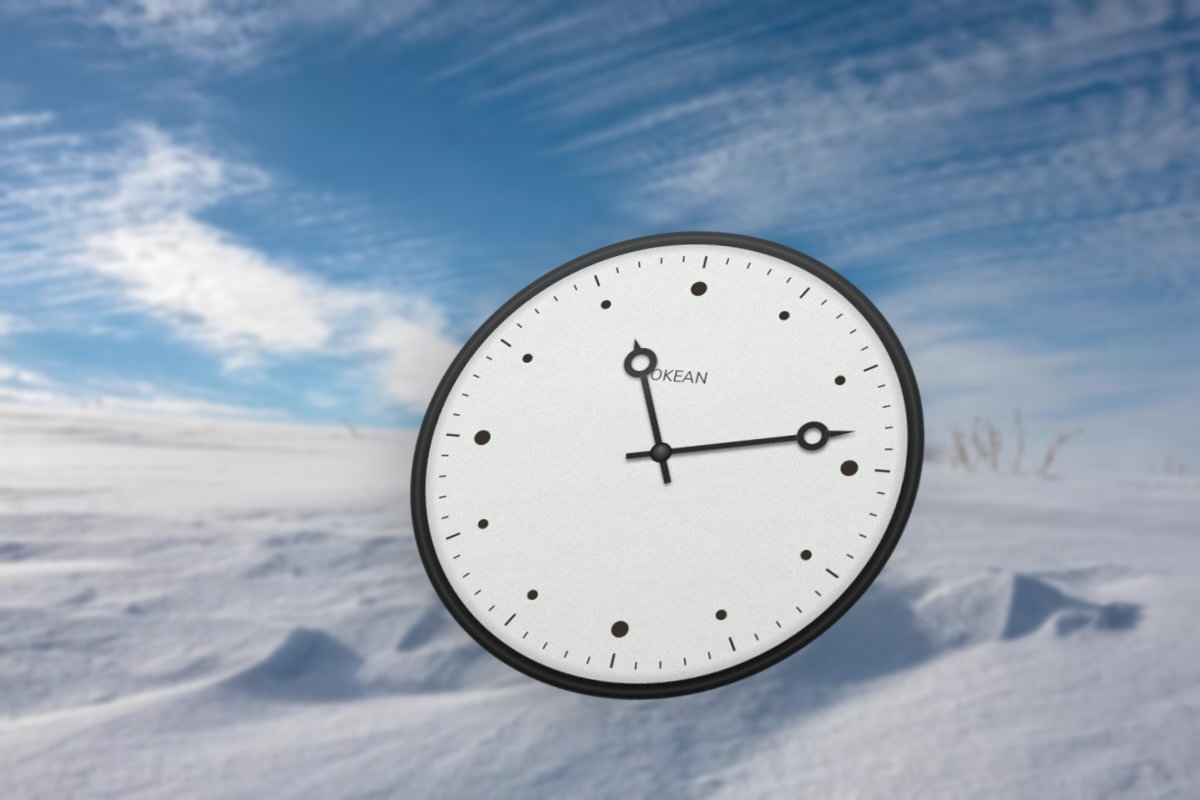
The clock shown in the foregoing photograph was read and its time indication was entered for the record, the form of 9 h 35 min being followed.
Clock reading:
11 h 13 min
